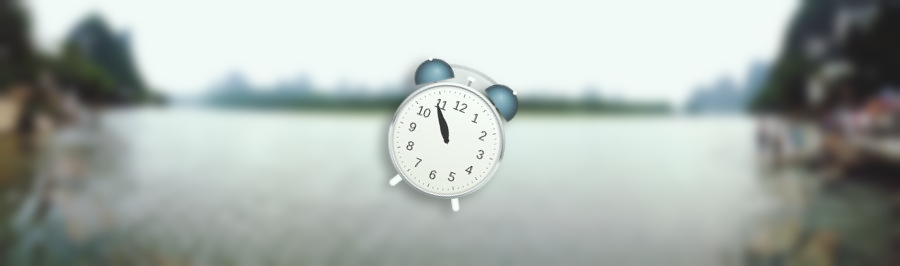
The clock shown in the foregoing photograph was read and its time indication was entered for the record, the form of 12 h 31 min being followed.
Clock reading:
10 h 54 min
